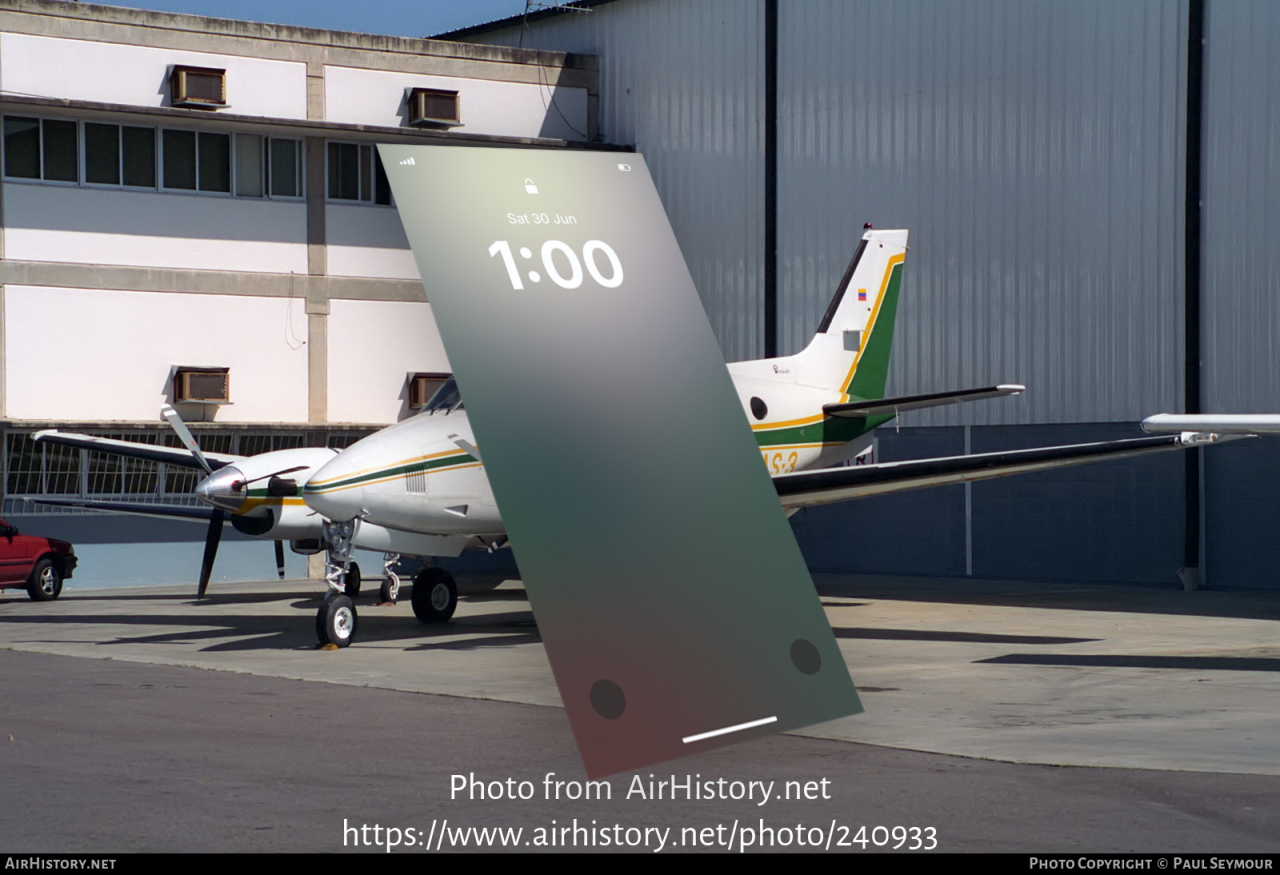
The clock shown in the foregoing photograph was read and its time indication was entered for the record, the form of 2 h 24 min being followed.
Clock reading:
1 h 00 min
